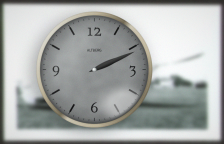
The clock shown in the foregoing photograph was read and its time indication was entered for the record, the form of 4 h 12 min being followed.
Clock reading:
2 h 11 min
